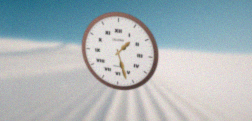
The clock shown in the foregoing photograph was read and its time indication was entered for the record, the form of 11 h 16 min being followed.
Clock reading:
1 h 27 min
